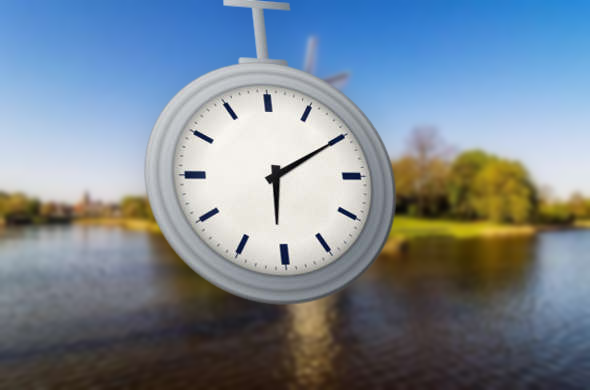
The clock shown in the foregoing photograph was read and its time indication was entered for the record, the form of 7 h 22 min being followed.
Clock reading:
6 h 10 min
